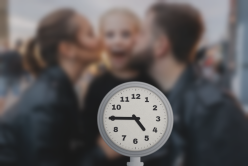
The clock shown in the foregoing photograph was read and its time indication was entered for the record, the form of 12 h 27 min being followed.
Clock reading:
4 h 45 min
